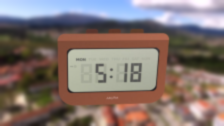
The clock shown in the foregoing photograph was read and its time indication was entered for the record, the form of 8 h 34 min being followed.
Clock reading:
5 h 18 min
